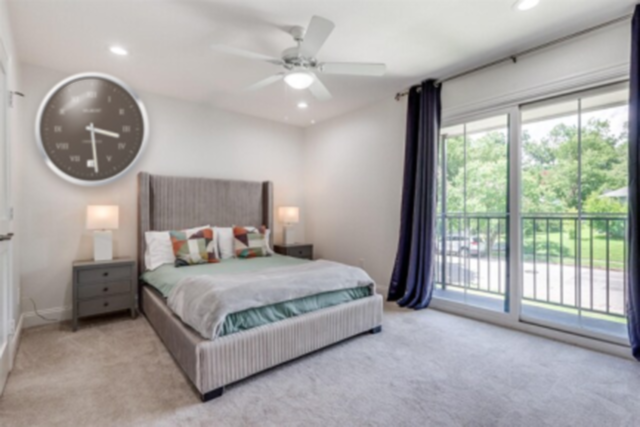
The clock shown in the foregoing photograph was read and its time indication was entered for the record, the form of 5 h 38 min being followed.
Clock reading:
3 h 29 min
